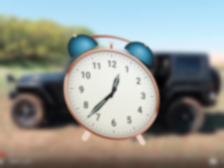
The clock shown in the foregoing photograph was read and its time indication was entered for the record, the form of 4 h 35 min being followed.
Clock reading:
12 h 37 min
